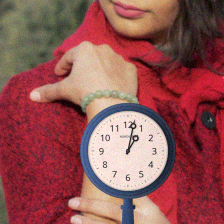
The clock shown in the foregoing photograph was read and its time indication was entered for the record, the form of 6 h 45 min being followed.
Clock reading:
1 h 02 min
